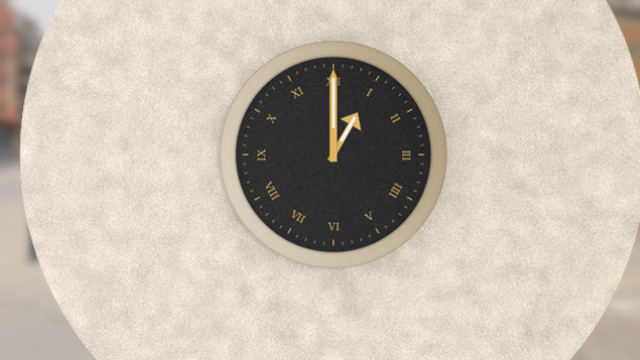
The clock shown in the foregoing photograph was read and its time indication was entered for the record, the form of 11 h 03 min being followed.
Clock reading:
1 h 00 min
